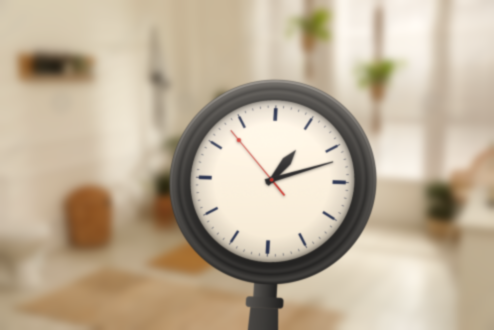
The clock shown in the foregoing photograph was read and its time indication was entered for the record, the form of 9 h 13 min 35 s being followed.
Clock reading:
1 h 11 min 53 s
